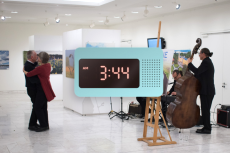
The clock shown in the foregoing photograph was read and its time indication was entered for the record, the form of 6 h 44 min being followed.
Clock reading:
3 h 44 min
